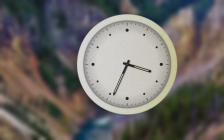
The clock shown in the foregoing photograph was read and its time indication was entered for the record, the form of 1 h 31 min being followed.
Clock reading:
3 h 34 min
